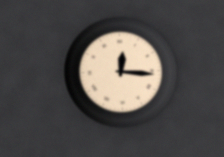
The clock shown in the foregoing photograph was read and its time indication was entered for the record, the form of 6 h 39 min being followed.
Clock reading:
12 h 16 min
